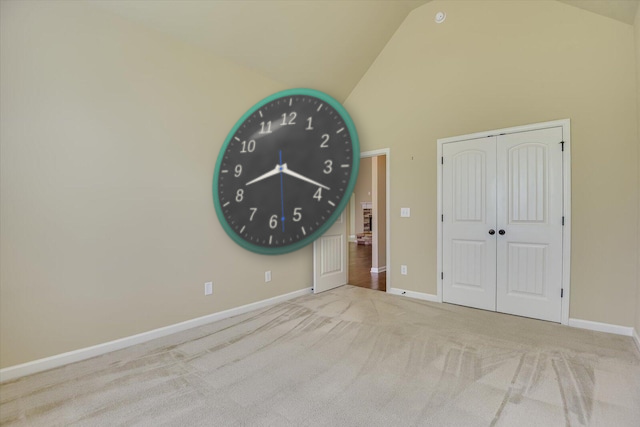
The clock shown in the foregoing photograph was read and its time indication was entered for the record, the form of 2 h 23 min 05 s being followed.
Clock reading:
8 h 18 min 28 s
